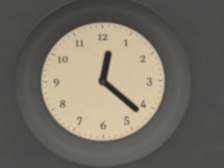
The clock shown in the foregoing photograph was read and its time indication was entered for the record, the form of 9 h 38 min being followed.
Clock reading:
12 h 22 min
